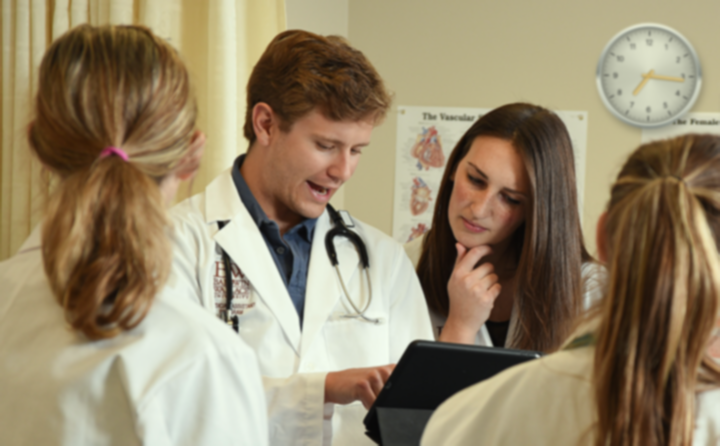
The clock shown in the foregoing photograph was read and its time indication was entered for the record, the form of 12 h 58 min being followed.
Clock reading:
7 h 16 min
